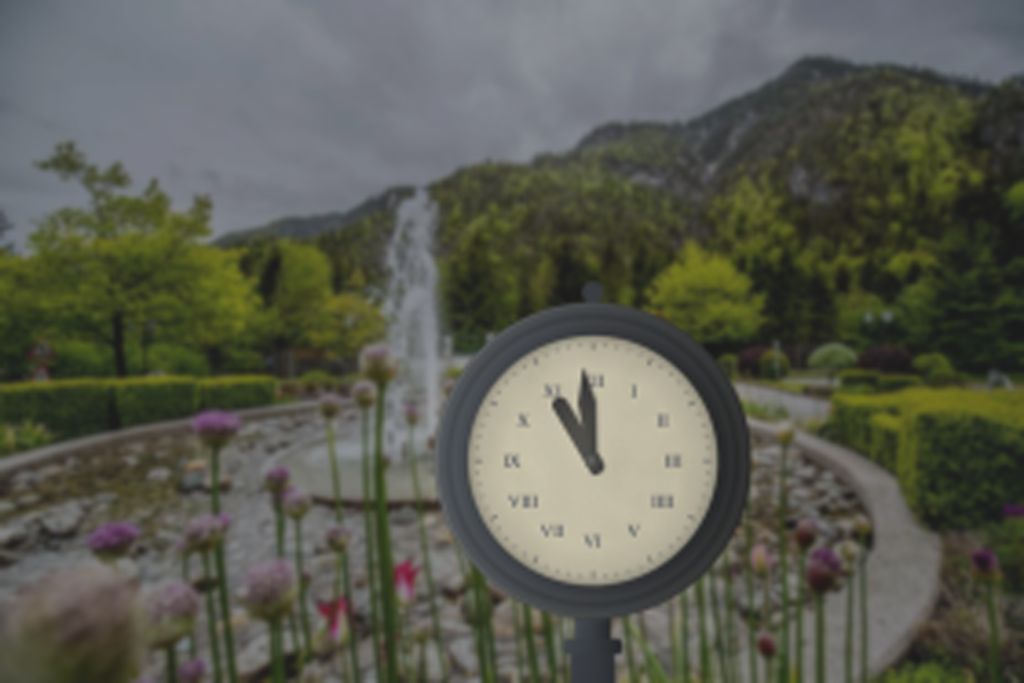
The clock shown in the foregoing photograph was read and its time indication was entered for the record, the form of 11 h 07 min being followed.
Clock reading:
10 h 59 min
